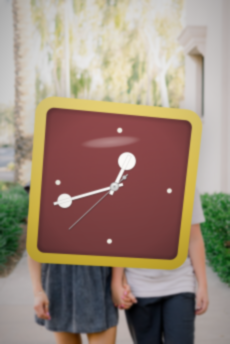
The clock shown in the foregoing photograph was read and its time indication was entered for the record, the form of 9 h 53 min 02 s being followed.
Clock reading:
12 h 41 min 37 s
